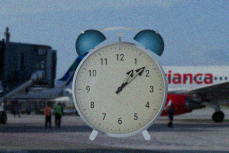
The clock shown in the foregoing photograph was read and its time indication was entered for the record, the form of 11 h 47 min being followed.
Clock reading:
1 h 08 min
